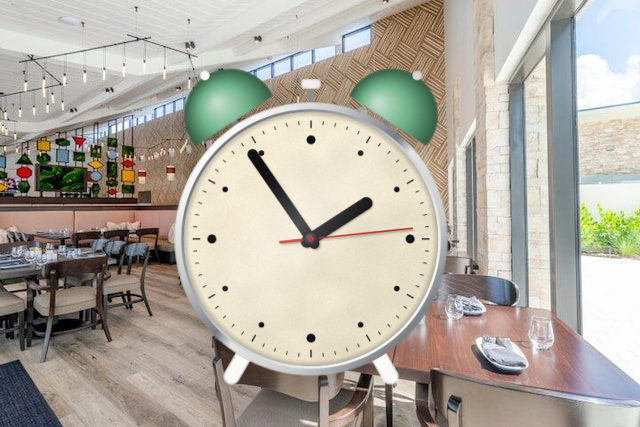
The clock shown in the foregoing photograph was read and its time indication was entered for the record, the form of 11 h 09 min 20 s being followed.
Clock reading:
1 h 54 min 14 s
